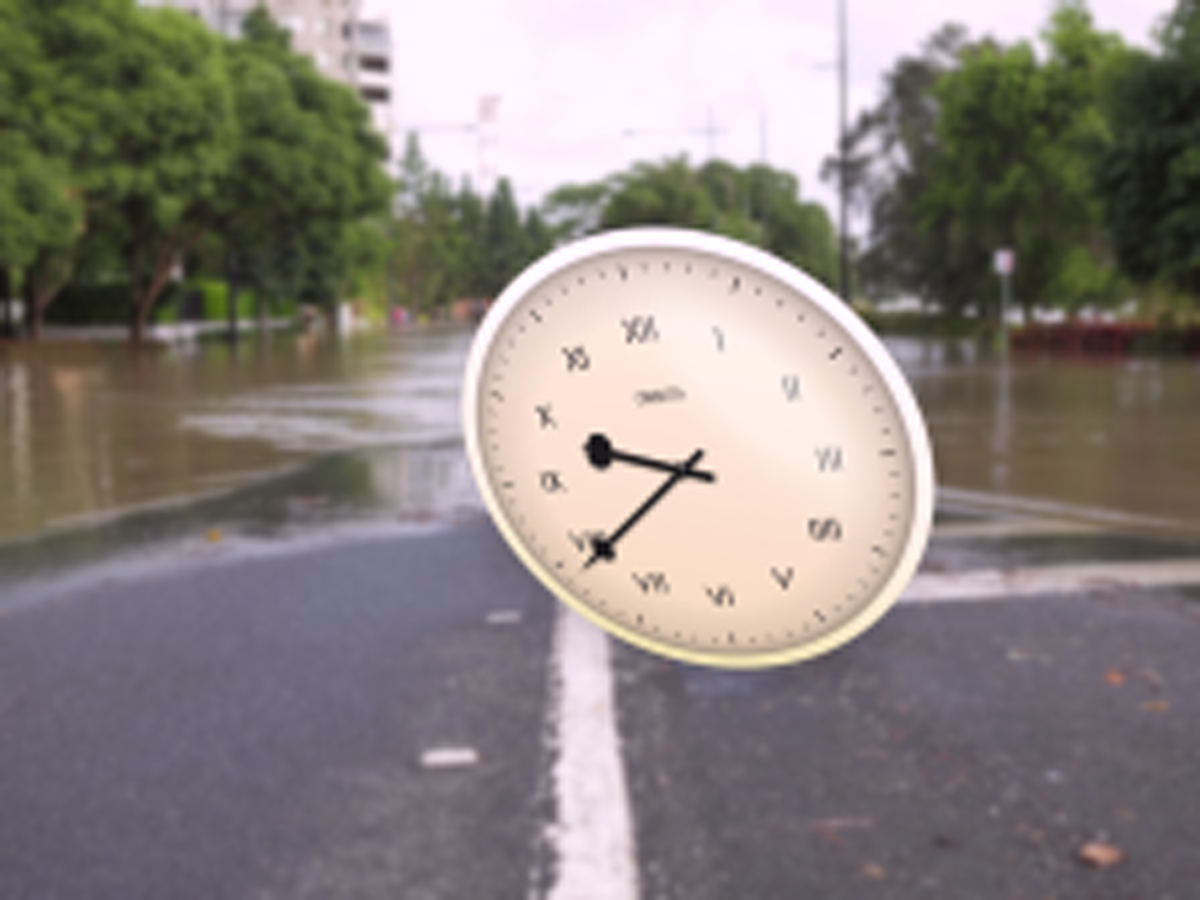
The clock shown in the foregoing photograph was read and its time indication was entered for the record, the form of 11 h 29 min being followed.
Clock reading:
9 h 39 min
